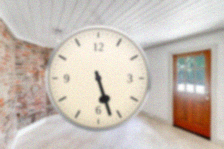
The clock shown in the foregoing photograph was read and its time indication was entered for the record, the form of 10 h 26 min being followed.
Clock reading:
5 h 27 min
